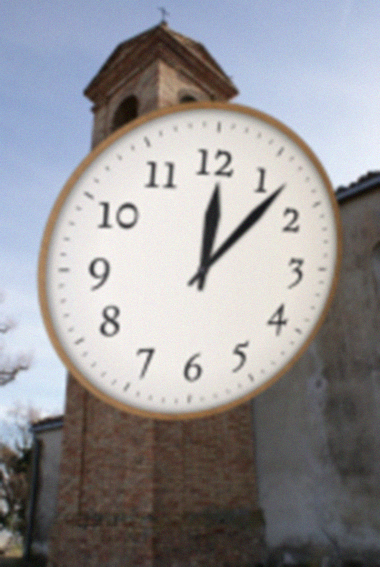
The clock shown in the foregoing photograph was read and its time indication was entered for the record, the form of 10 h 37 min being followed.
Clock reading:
12 h 07 min
